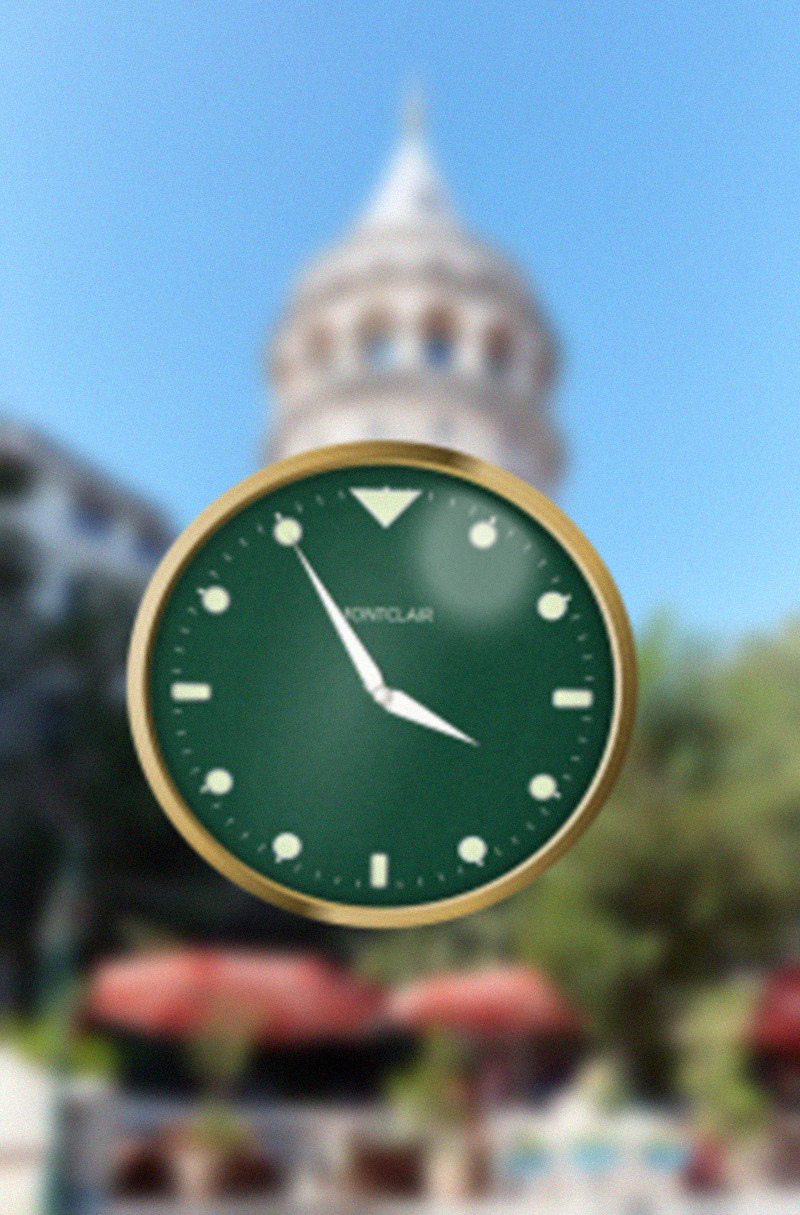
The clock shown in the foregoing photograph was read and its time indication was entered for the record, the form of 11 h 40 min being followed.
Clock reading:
3 h 55 min
